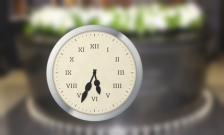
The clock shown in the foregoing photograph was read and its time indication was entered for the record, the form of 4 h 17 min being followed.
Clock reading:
5 h 34 min
